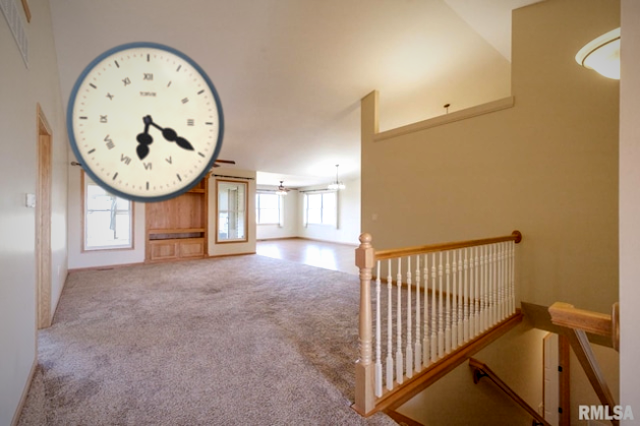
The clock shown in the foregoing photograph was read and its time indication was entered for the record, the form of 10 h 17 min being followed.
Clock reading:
6 h 20 min
